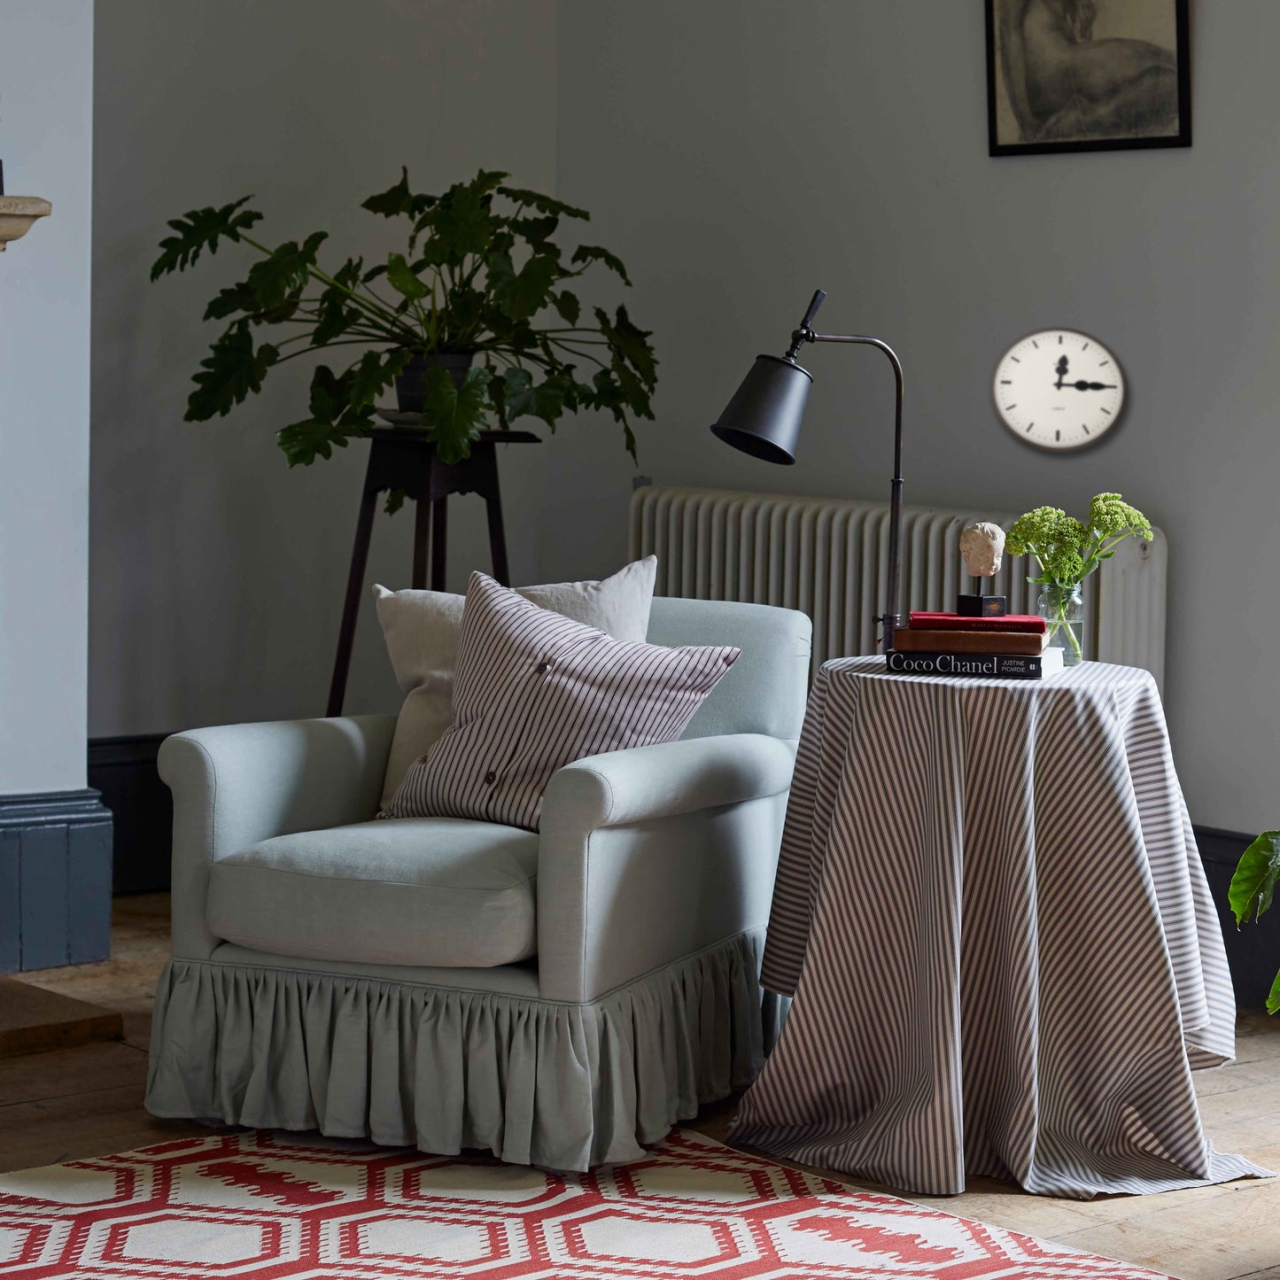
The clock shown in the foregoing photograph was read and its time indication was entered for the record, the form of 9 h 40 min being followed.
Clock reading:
12 h 15 min
